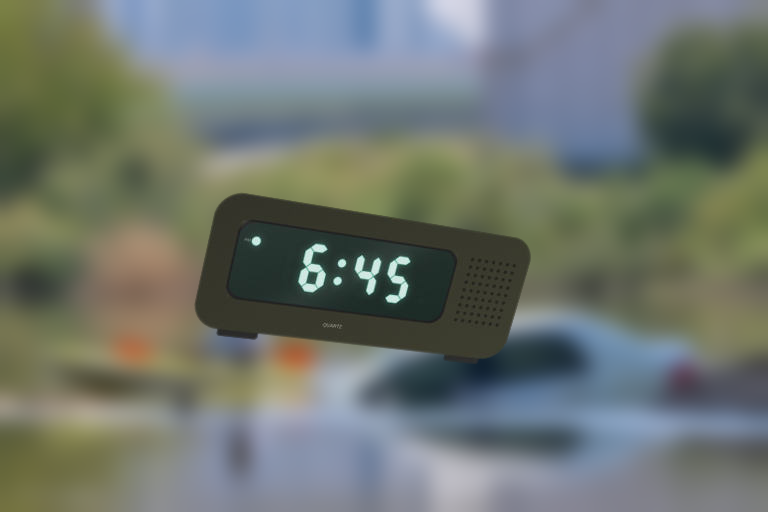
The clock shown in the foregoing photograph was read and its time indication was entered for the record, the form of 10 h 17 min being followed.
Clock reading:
6 h 45 min
